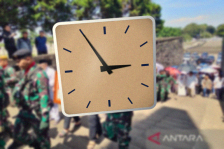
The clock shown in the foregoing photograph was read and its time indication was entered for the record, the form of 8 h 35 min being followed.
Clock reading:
2 h 55 min
